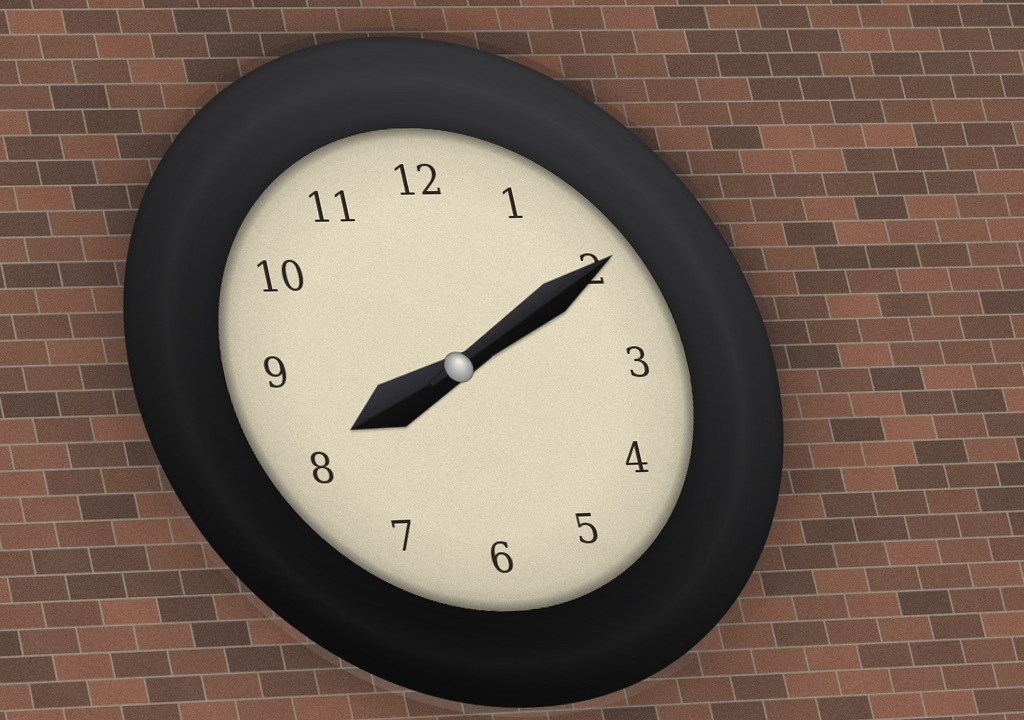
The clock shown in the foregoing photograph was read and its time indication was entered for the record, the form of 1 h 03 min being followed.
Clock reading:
8 h 10 min
